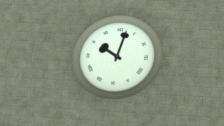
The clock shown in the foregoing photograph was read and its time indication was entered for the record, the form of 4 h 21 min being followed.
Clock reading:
10 h 02 min
